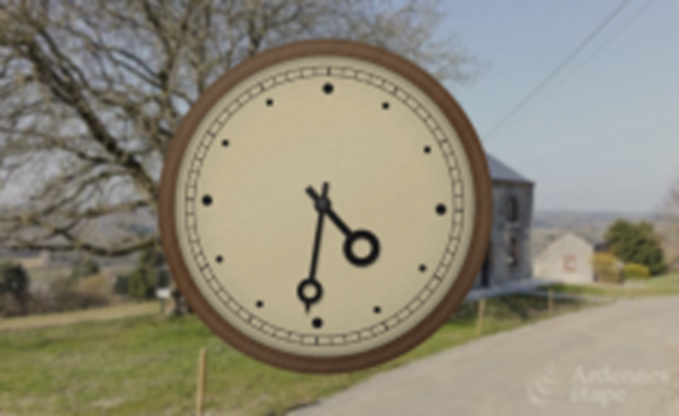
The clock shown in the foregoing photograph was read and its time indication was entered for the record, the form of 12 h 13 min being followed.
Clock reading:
4 h 31 min
